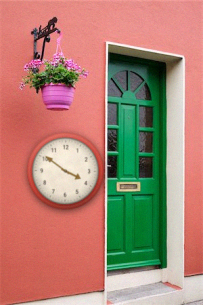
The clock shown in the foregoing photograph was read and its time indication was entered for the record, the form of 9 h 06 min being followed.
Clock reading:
3 h 51 min
